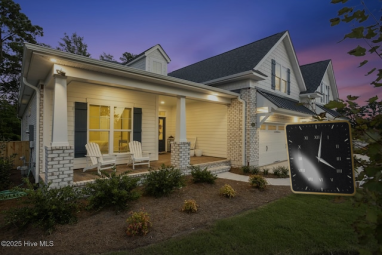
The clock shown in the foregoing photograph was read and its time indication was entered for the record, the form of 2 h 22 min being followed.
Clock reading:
4 h 02 min
